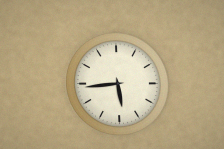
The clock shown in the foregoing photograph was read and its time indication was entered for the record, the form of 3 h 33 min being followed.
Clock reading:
5 h 44 min
